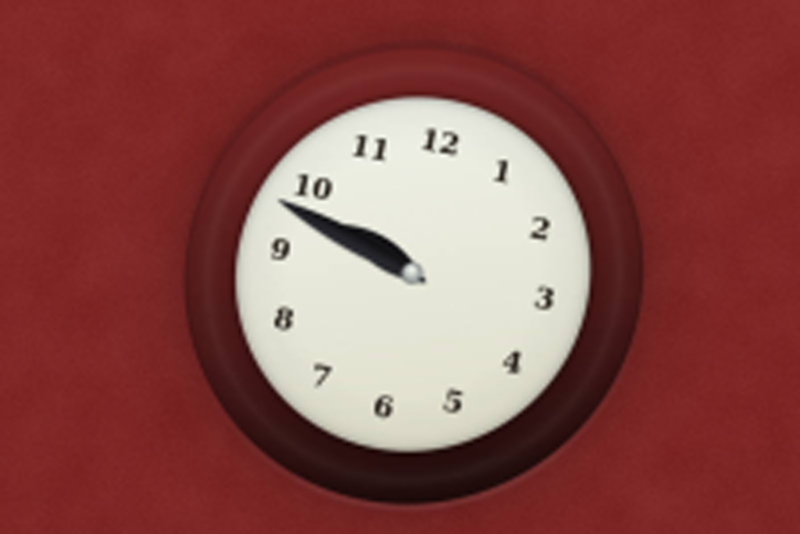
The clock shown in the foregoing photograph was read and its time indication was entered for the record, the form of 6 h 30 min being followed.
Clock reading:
9 h 48 min
